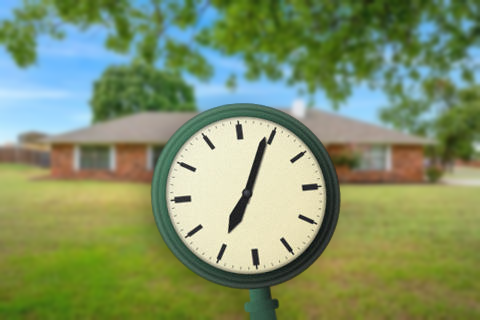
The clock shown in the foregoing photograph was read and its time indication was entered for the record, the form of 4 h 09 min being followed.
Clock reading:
7 h 04 min
